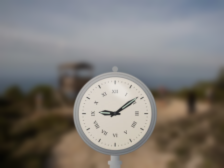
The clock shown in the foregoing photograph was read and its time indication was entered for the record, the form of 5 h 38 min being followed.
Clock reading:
9 h 09 min
